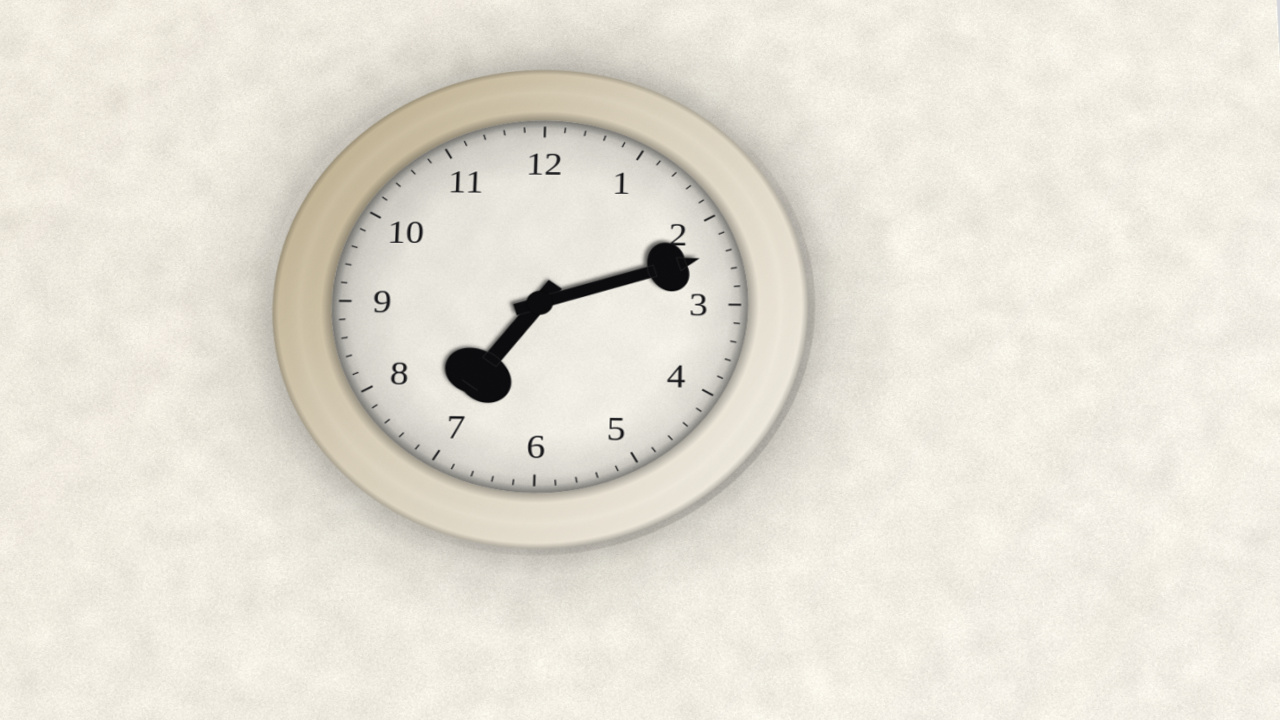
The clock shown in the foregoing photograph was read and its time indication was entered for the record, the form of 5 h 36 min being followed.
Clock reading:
7 h 12 min
